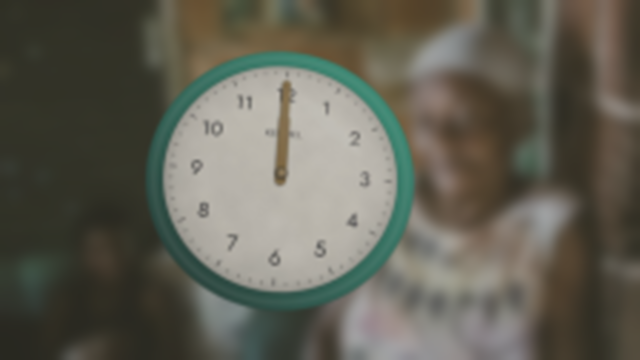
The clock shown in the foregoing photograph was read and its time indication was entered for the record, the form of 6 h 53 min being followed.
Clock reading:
12 h 00 min
